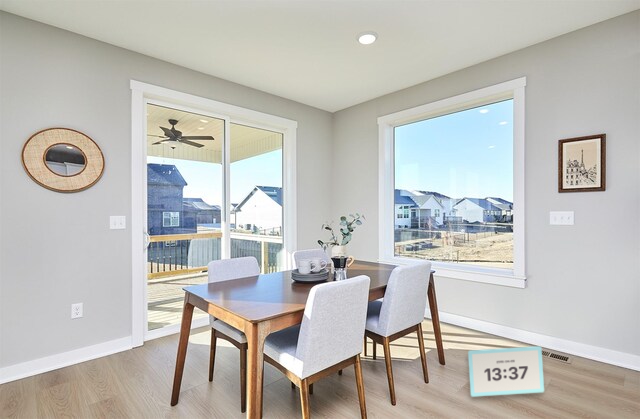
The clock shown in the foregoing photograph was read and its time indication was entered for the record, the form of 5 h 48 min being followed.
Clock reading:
13 h 37 min
